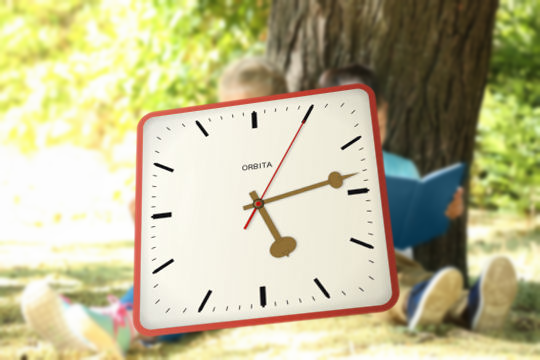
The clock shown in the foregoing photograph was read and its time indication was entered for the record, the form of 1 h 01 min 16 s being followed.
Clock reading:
5 h 13 min 05 s
